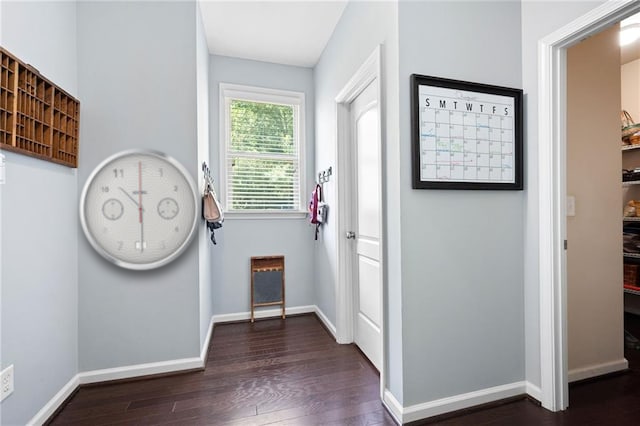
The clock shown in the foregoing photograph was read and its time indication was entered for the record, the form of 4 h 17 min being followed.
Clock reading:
10 h 30 min
